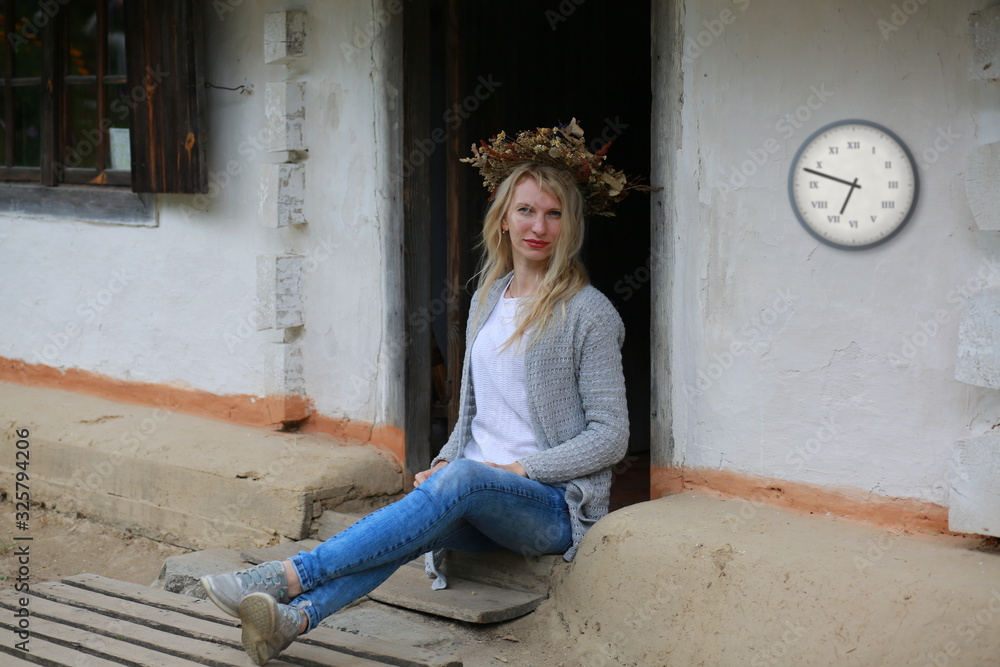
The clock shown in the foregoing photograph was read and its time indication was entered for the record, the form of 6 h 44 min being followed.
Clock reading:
6 h 48 min
